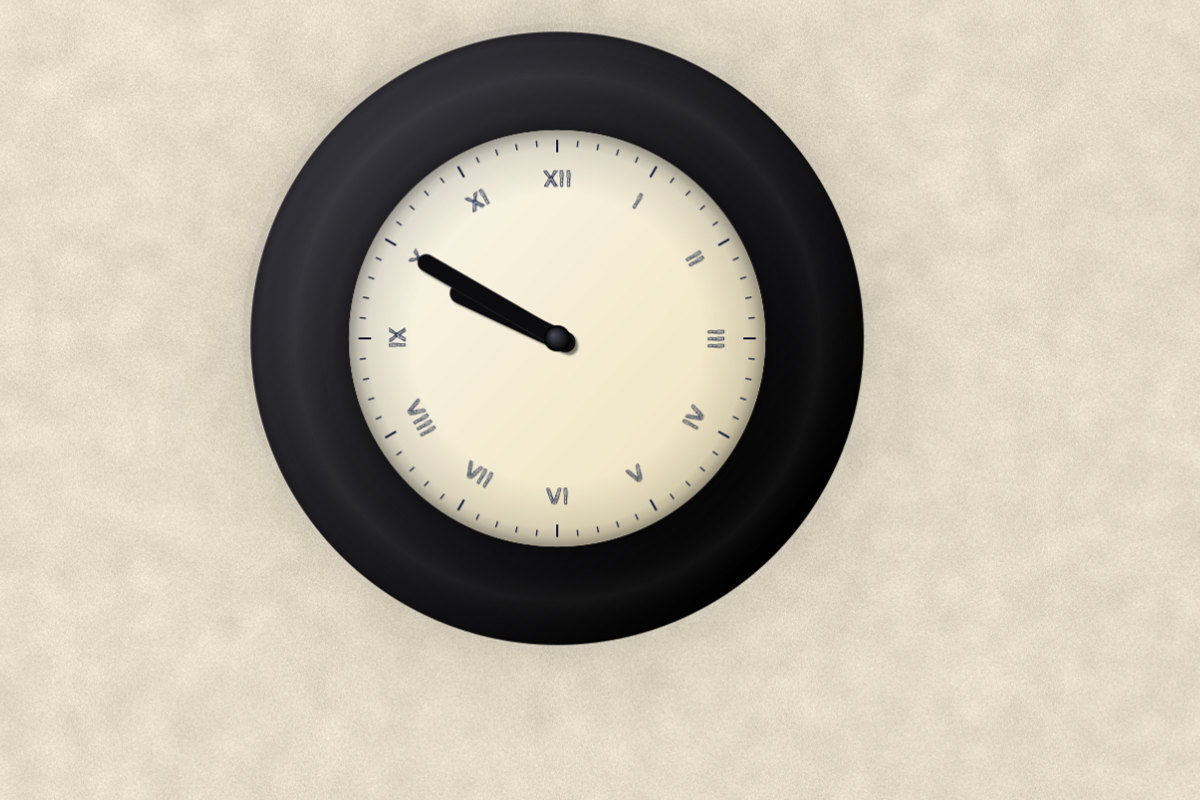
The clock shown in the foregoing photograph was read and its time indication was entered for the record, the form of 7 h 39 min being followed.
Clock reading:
9 h 50 min
